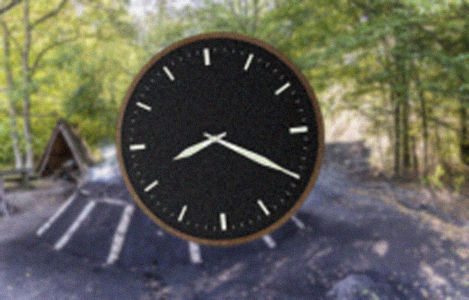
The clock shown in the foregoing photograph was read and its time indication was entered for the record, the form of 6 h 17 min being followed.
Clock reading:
8 h 20 min
